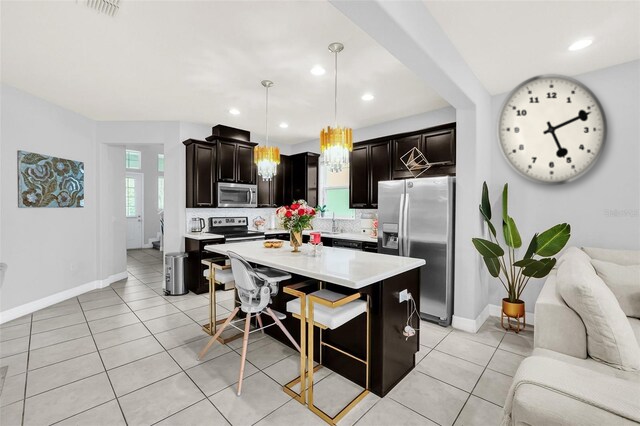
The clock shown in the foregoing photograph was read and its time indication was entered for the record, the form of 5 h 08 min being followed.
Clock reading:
5 h 11 min
